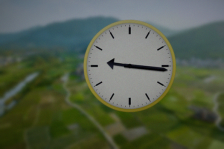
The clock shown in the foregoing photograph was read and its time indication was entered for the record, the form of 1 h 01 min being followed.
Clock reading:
9 h 16 min
